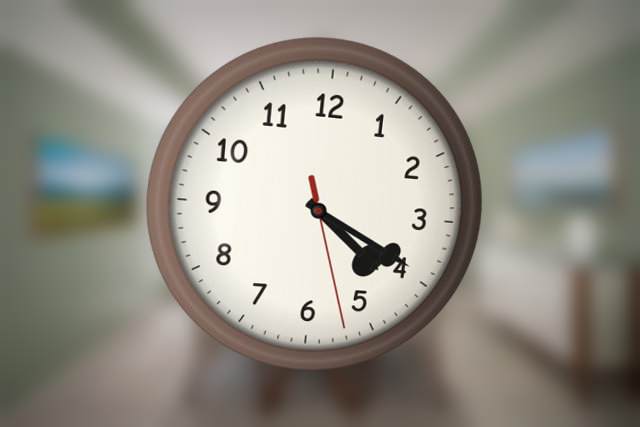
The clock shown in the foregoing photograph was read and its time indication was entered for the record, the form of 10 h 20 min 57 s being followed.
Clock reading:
4 h 19 min 27 s
